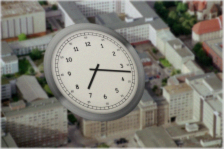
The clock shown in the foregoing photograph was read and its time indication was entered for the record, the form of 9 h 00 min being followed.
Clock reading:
7 h 17 min
